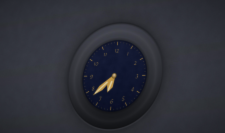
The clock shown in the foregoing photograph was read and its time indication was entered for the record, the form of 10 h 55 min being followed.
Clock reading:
6 h 38 min
